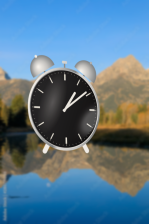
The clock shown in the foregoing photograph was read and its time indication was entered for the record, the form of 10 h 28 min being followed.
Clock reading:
1 h 09 min
